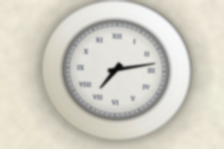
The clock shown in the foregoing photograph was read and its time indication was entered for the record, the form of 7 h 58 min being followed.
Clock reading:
7 h 13 min
